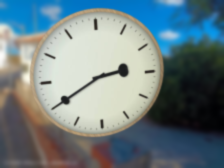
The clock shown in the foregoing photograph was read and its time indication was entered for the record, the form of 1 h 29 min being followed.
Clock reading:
2 h 40 min
